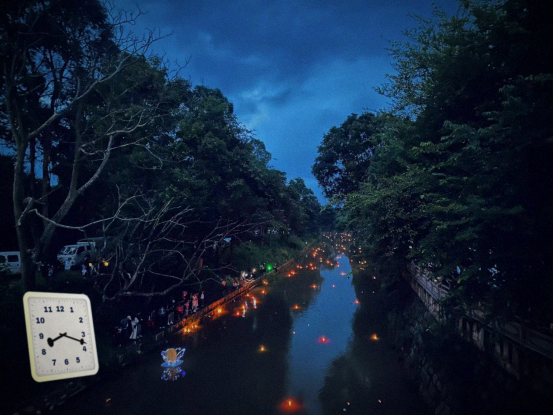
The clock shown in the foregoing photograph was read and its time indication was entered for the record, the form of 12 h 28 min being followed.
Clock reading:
8 h 18 min
